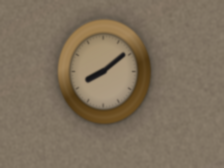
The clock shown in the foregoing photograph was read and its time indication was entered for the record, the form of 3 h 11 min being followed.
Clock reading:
8 h 09 min
